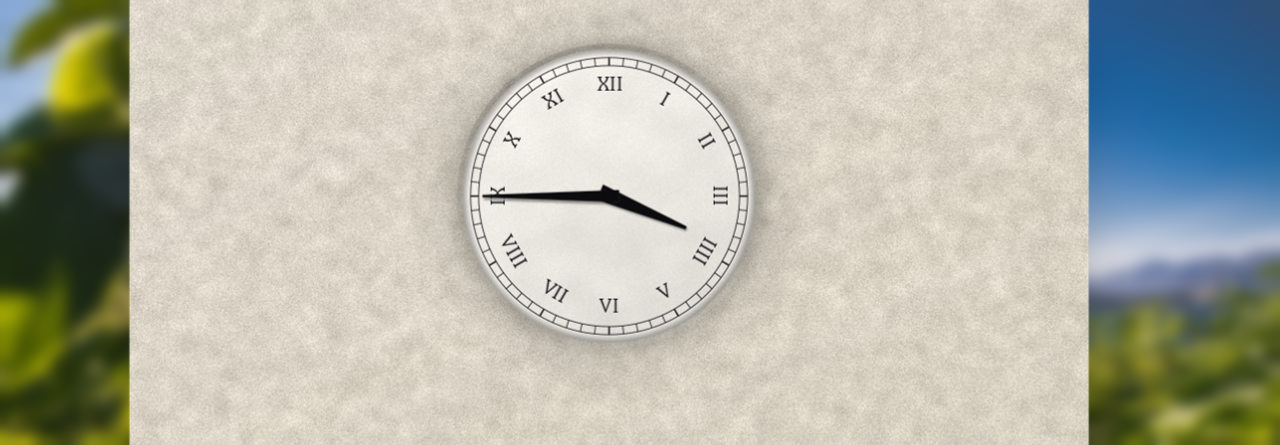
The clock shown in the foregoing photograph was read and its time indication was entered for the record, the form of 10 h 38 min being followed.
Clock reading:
3 h 45 min
